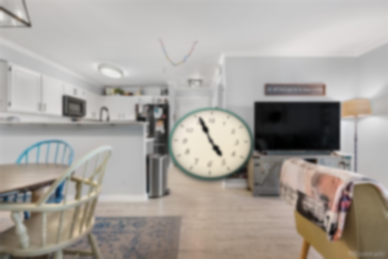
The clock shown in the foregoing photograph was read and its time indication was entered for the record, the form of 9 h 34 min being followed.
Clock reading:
4 h 56 min
